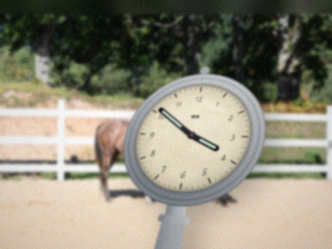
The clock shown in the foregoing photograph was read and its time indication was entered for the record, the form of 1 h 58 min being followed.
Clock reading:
3 h 51 min
